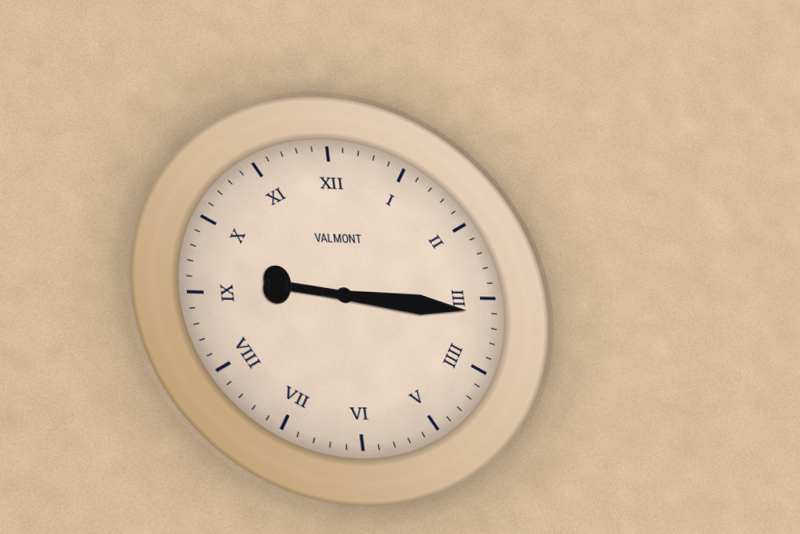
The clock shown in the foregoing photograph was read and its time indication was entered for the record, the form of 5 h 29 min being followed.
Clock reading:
9 h 16 min
